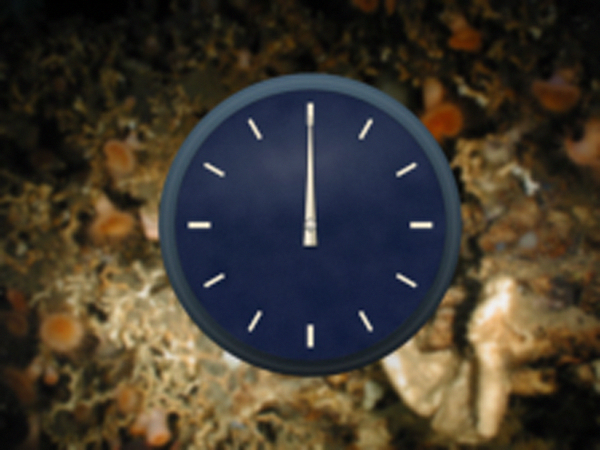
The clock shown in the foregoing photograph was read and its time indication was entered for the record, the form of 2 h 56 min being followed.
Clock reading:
12 h 00 min
